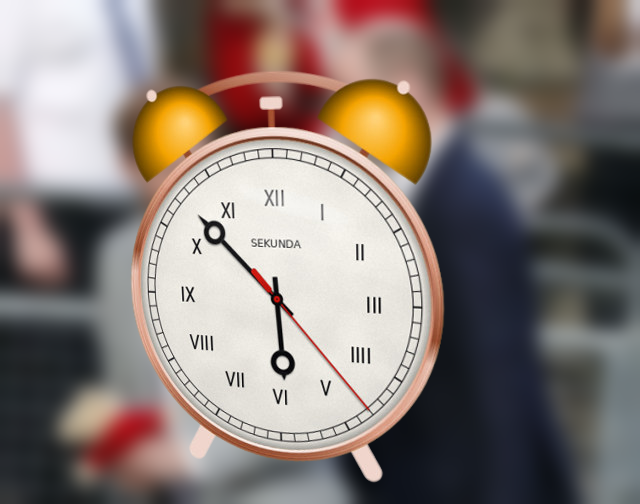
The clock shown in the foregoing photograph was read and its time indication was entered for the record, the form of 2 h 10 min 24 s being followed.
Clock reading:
5 h 52 min 23 s
